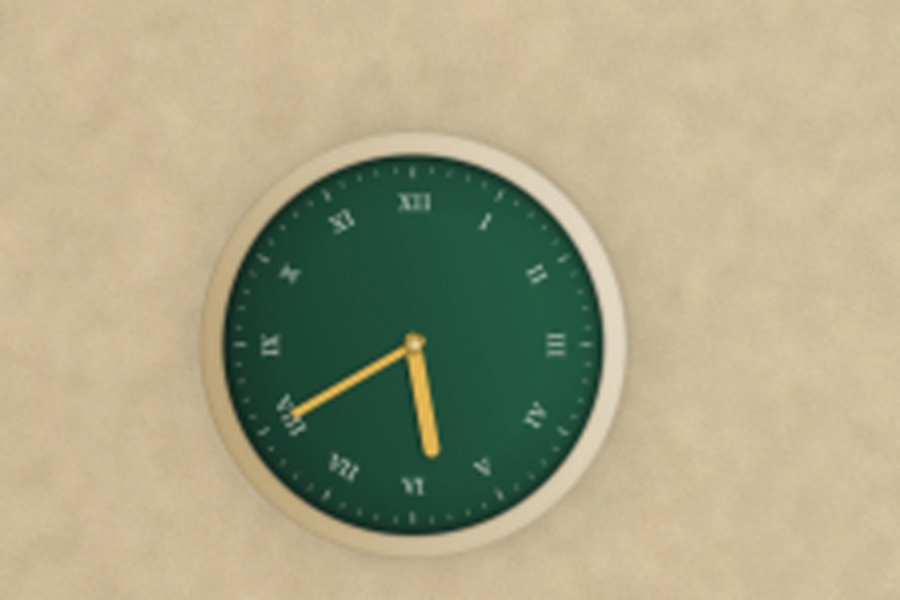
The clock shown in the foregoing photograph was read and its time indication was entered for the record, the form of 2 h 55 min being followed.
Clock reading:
5 h 40 min
